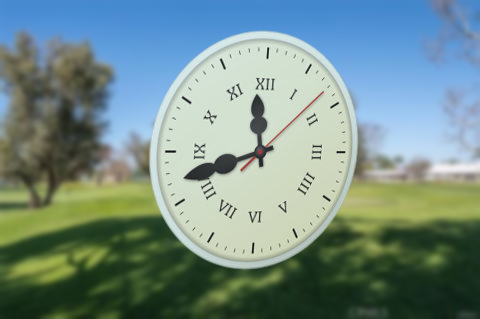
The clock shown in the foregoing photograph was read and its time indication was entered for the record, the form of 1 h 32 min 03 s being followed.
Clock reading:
11 h 42 min 08 s
